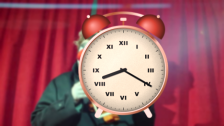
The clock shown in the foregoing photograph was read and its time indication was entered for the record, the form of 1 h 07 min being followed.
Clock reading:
8 h 20 min
